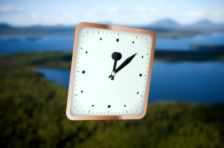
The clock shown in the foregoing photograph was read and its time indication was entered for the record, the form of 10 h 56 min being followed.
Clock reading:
12 h 08 min
